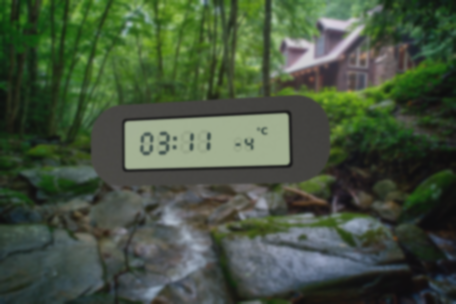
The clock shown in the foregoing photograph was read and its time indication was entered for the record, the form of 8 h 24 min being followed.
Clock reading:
3 h 11 min
